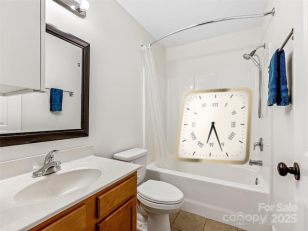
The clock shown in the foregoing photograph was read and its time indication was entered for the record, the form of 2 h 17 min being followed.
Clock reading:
6 h 26 min
